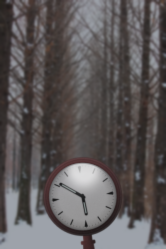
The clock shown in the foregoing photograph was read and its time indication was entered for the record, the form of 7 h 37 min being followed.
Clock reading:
5 h 51 min
